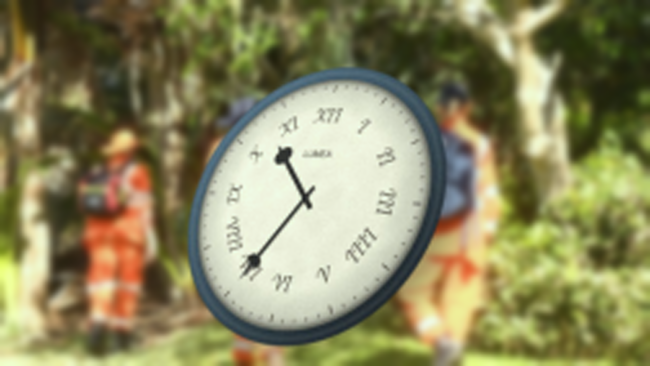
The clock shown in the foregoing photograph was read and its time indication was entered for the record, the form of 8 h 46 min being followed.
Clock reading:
10 h 35 min
